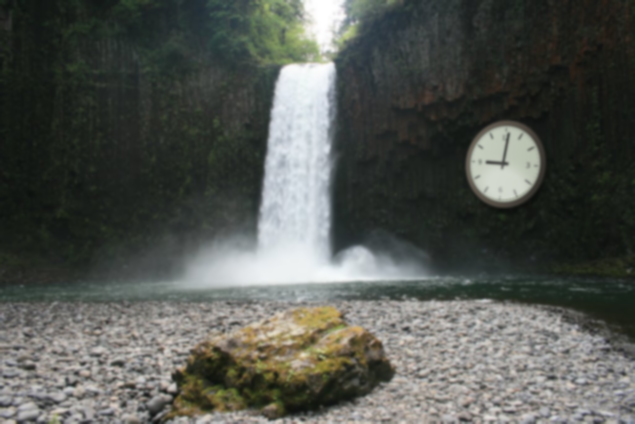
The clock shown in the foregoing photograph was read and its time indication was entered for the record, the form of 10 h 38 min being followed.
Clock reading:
9 h 01 min
